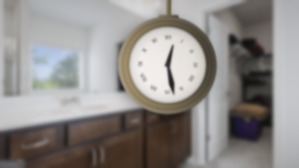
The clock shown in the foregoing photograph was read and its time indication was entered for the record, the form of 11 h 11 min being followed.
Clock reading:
12 h 28 min
